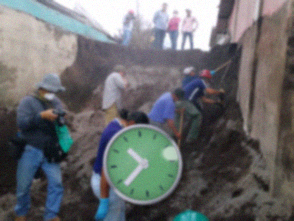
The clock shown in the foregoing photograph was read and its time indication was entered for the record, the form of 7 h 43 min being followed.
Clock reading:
10 h 38 min
